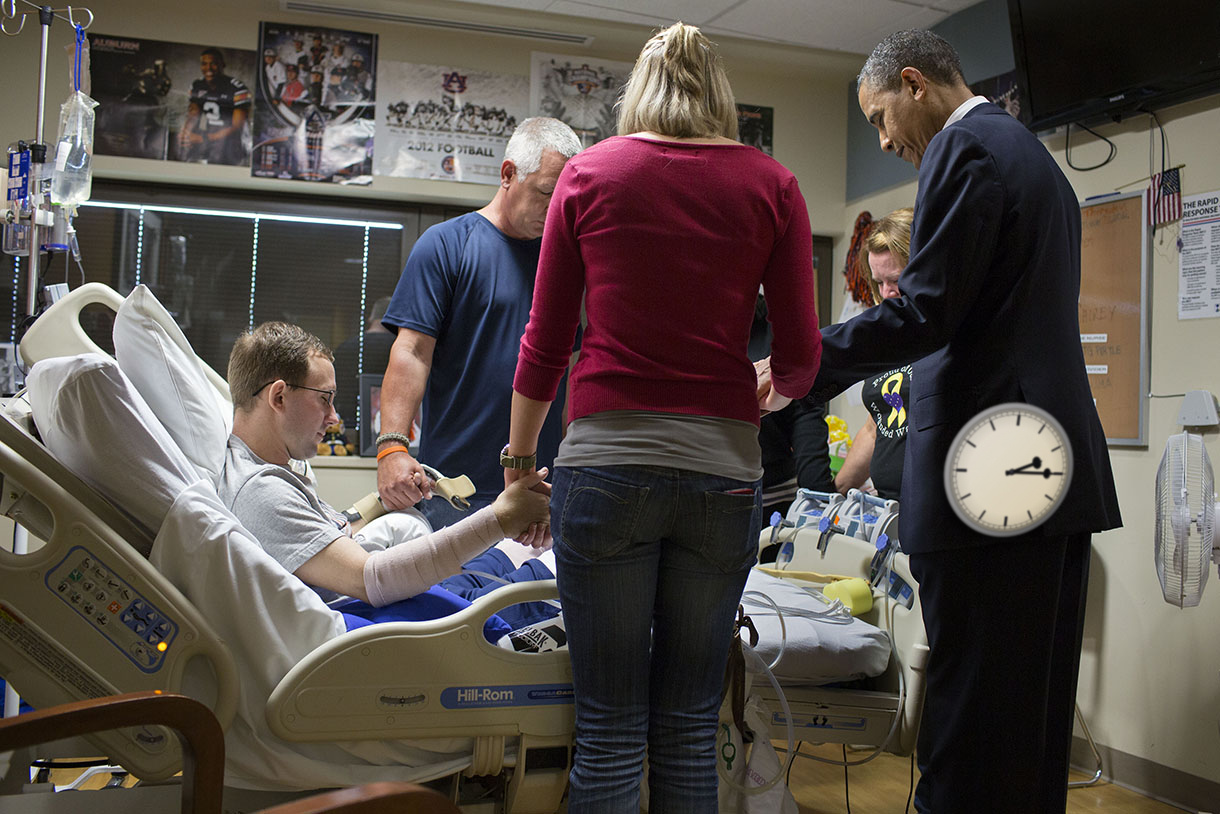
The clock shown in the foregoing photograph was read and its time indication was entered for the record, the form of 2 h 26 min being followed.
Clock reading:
2 h 15 min
